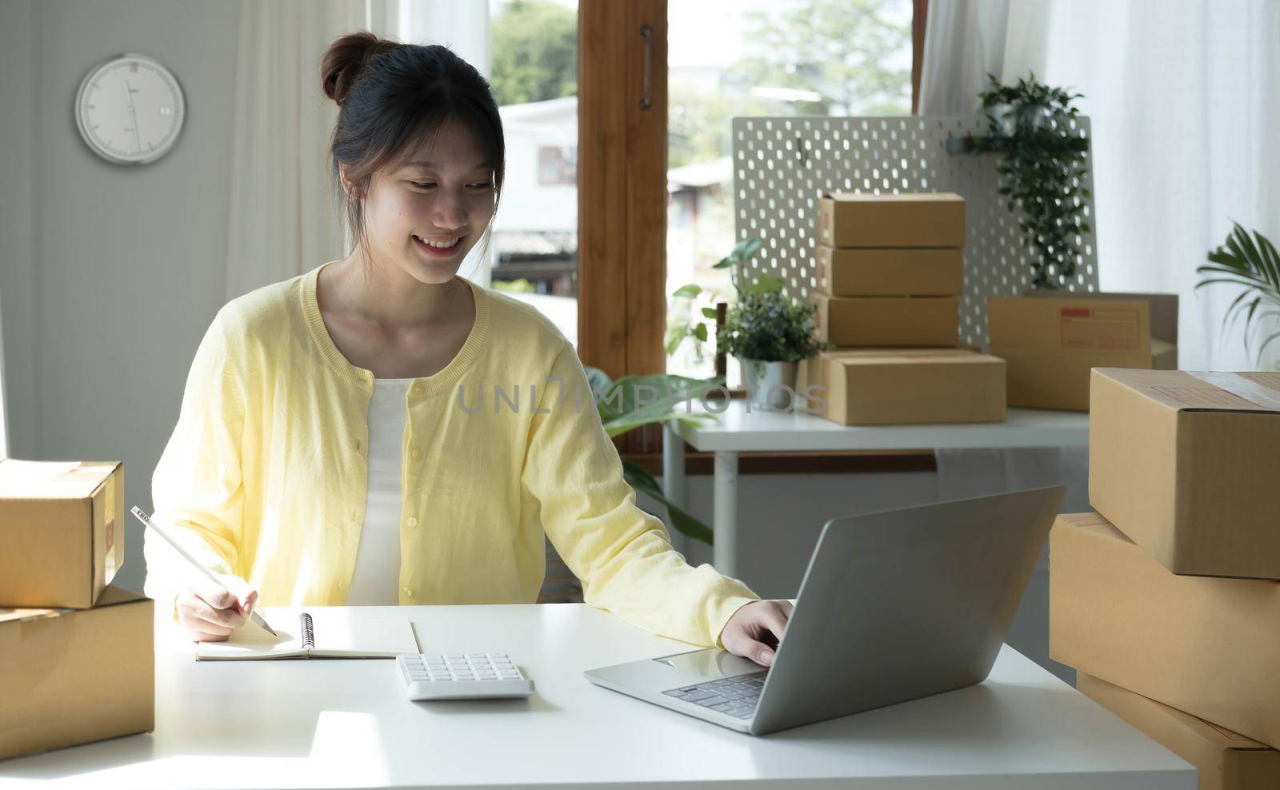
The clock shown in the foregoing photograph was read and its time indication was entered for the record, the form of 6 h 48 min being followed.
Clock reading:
11 h 28 min
